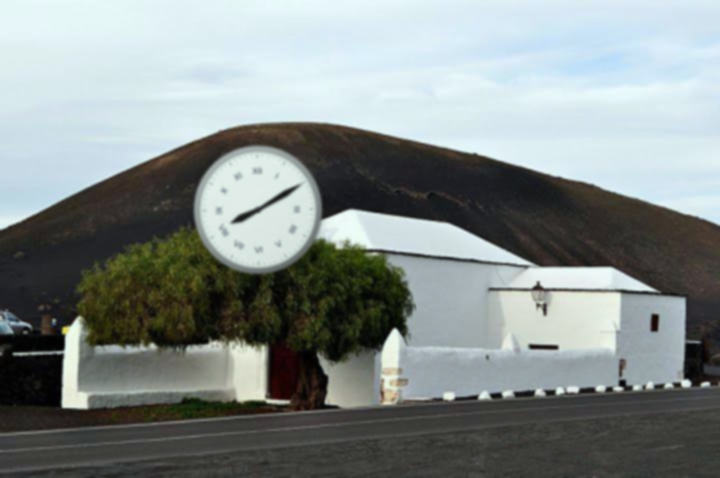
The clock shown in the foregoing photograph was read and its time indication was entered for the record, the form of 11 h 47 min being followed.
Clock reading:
8 h 10 min
